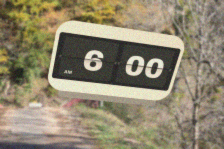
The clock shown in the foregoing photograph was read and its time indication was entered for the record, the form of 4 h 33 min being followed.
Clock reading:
6 h 00 min
